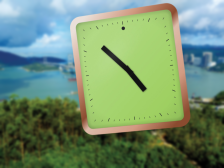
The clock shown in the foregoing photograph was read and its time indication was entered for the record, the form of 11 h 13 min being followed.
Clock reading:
4 h 53 min
